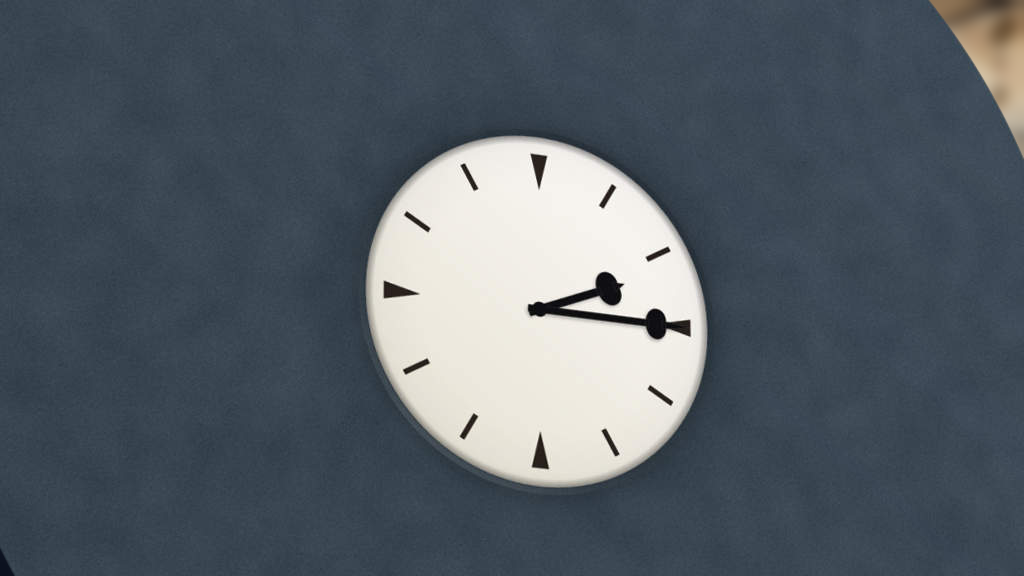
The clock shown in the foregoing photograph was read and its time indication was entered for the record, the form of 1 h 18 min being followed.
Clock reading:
2 h 15 min
